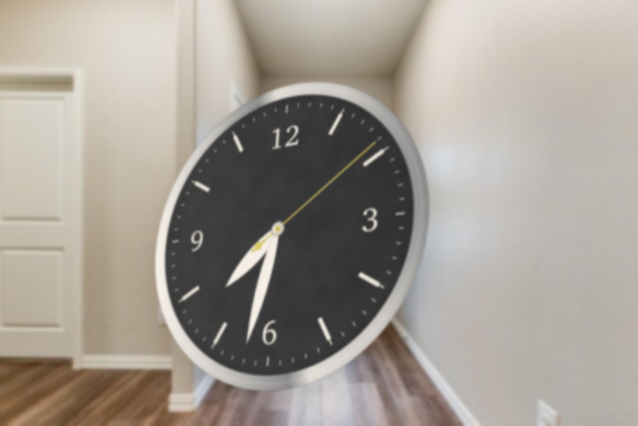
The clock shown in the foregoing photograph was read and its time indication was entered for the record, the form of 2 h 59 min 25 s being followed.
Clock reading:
7 h 32 min 09 s
